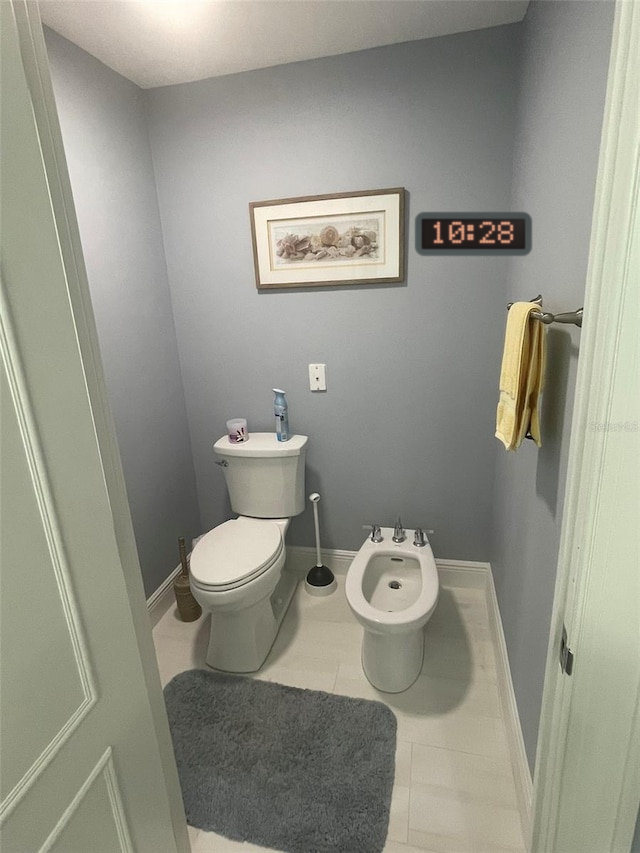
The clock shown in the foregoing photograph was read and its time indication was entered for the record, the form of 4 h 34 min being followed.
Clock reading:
10 h 28 min
